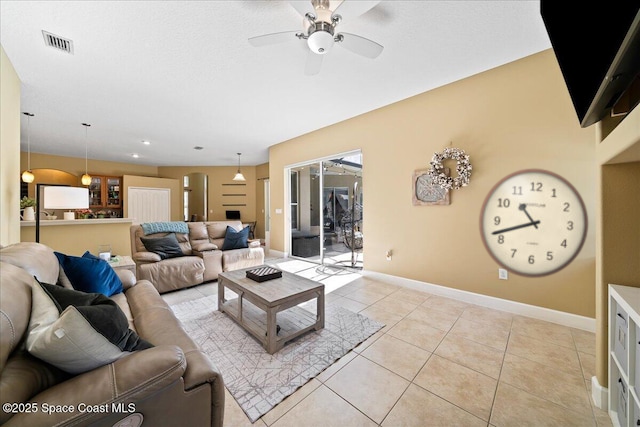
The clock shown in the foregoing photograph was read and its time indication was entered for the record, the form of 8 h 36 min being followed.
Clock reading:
10 h 42 min
